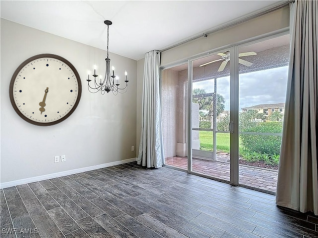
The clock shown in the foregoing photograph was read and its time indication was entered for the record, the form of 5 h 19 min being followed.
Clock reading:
6 h 32 min
